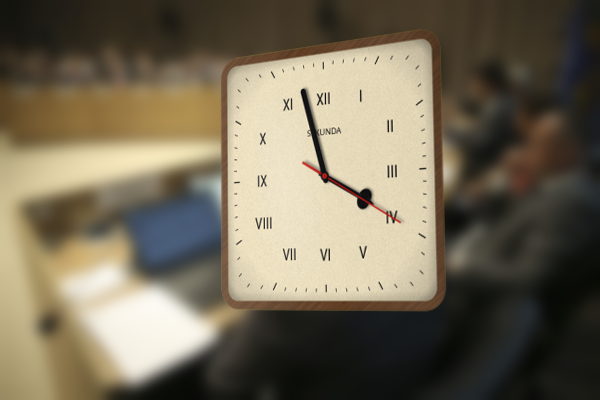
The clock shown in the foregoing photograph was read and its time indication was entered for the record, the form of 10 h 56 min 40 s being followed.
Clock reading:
3 h 57 min 20 s
